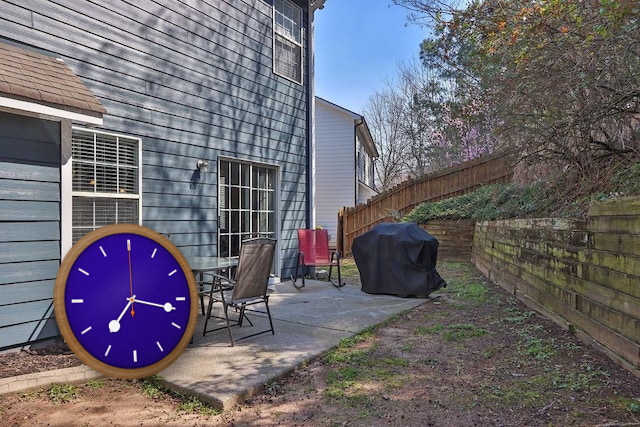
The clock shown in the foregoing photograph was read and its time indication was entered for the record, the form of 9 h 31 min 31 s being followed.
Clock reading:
7 h 17 min 00 s
